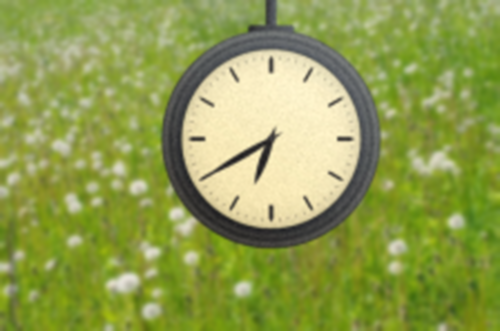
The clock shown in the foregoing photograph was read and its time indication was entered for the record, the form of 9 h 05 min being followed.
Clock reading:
6 h 40 min
